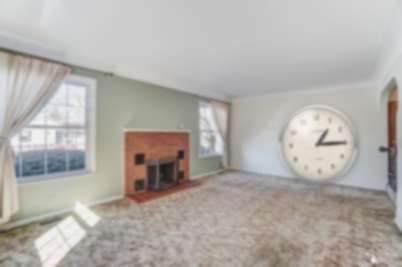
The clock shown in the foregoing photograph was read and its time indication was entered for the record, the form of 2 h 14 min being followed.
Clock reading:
1 h 15 min
